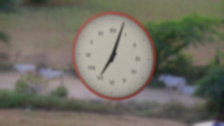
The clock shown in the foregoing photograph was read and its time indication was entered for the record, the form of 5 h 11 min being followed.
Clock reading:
7 h 03 min
